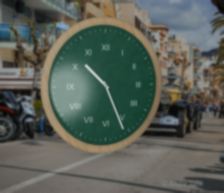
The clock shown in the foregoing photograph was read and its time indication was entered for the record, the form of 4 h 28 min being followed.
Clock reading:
10 h 26 min
